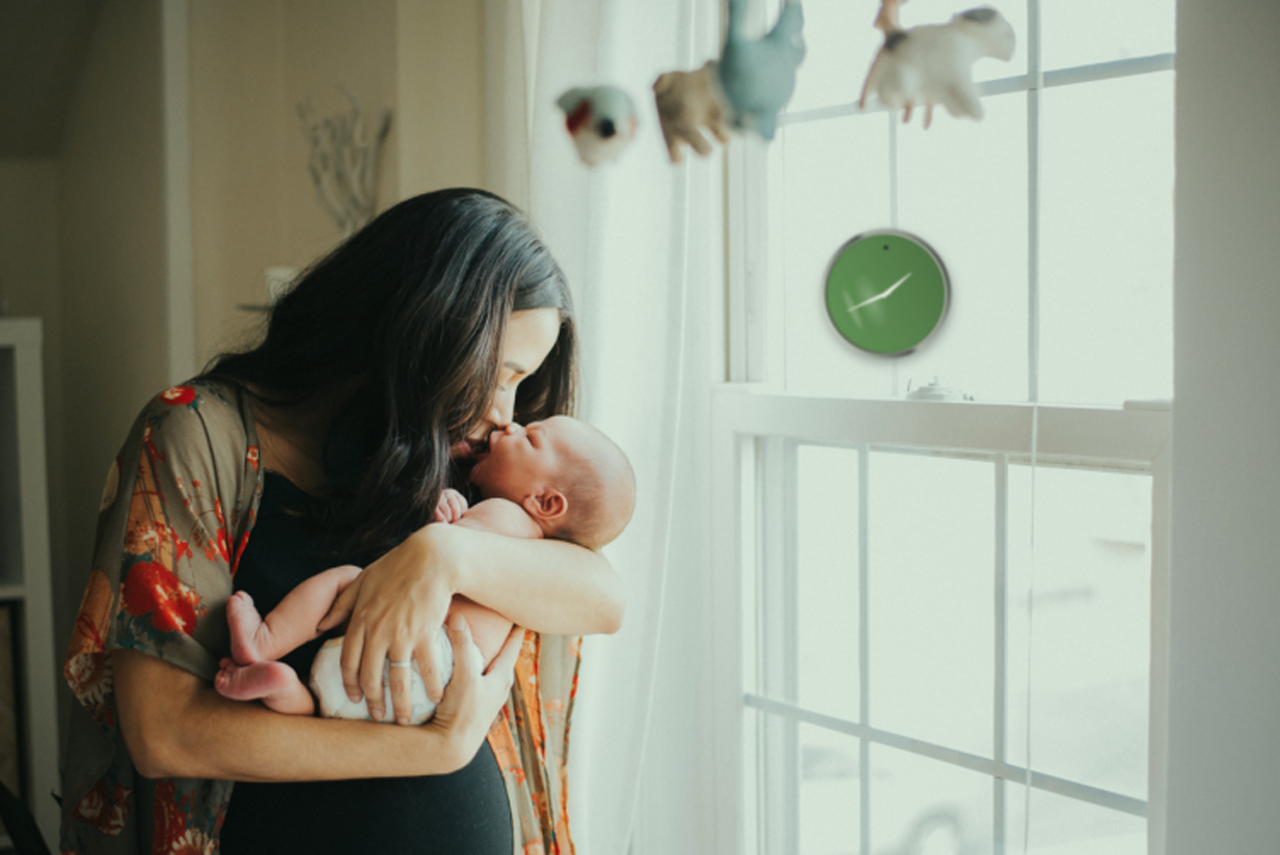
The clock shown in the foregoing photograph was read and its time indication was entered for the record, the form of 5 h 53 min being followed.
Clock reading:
1 h 41 min
